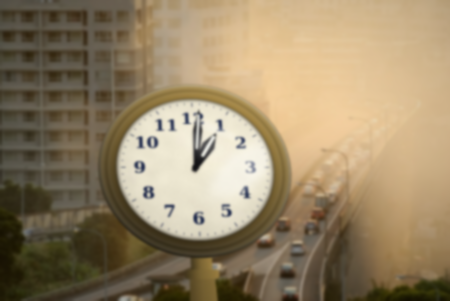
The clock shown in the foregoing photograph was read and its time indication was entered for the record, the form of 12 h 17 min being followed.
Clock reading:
1 h 01 min
